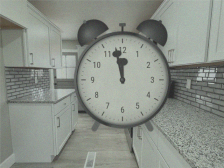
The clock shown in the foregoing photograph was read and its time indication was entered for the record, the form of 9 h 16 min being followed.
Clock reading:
11 h 58 min
